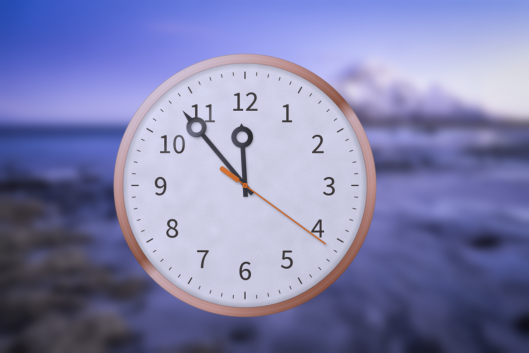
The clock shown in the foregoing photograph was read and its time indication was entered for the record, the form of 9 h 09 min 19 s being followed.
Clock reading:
11 h 53 min 21 s
